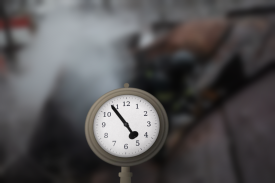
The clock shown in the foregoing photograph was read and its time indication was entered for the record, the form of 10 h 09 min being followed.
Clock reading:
4 h 54 min
